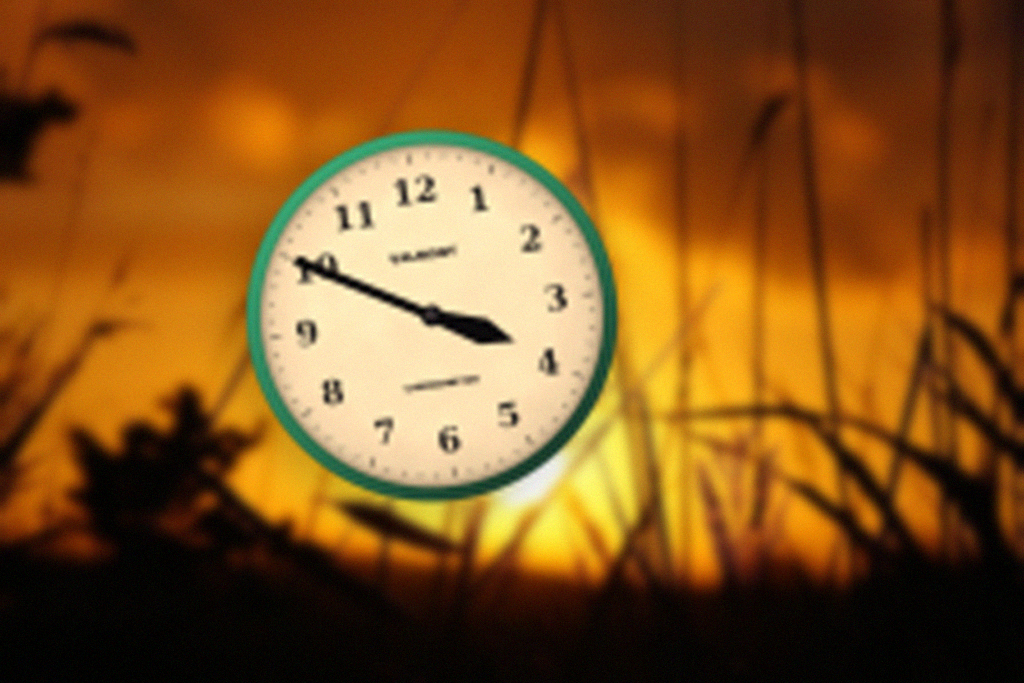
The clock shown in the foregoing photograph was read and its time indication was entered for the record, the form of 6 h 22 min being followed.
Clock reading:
3 h 50 min
